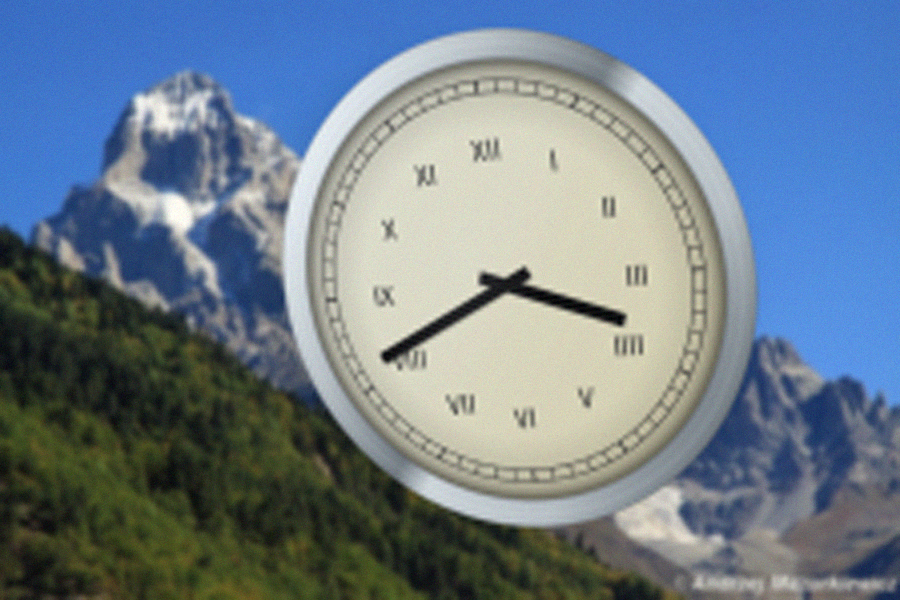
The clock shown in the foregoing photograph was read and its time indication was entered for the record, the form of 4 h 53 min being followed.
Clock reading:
3 h 41 min
